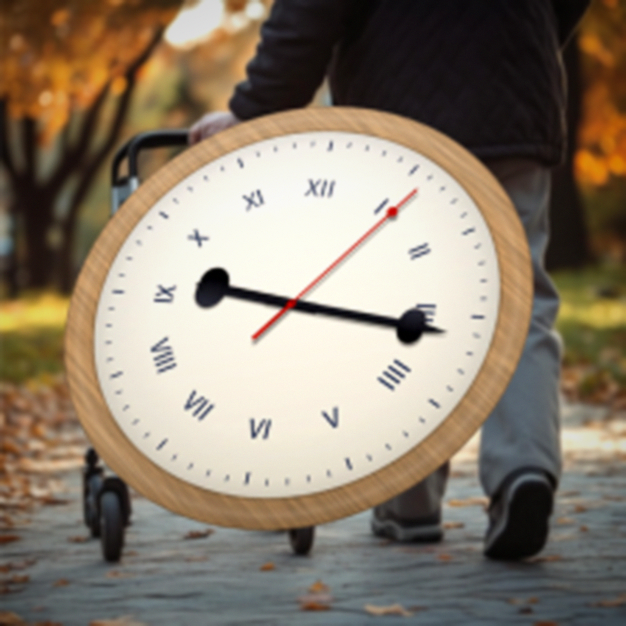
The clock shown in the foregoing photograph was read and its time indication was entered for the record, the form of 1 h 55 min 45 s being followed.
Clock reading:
9 h 16 min 06 s
